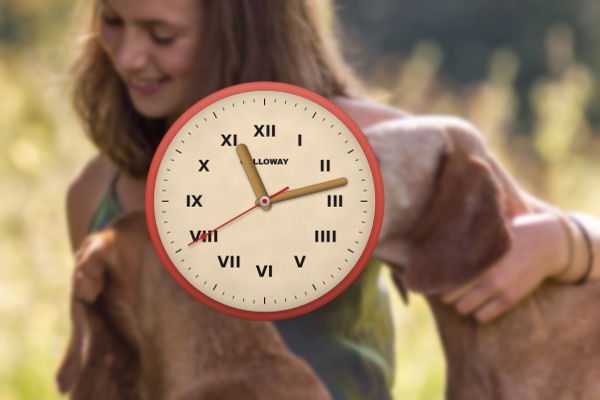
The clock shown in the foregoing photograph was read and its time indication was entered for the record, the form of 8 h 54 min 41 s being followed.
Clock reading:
11 h 12 min 40 s
